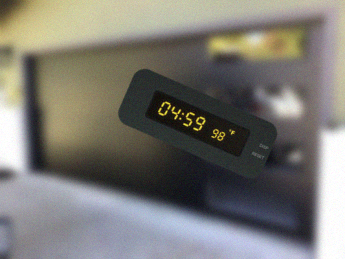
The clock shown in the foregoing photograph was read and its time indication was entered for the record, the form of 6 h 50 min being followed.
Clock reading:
4 h 59 min
